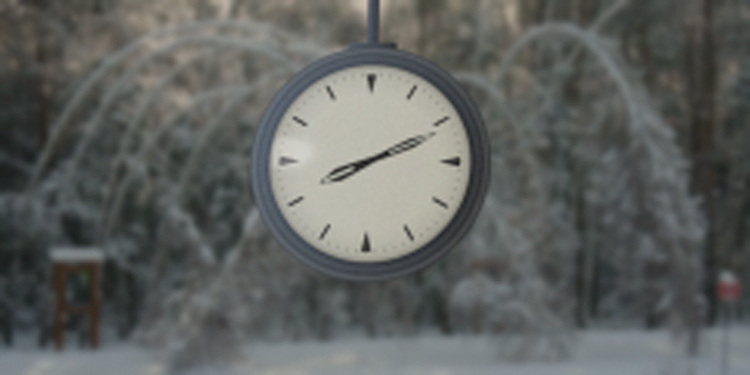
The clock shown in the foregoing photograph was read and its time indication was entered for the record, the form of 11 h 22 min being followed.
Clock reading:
8 h 11 min
